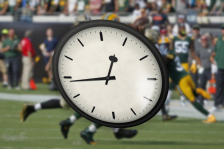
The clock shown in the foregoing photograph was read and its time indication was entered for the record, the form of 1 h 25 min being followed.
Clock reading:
12 h 44 min
